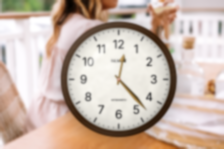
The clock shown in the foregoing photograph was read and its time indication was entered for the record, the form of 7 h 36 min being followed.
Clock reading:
12 h 23 min
